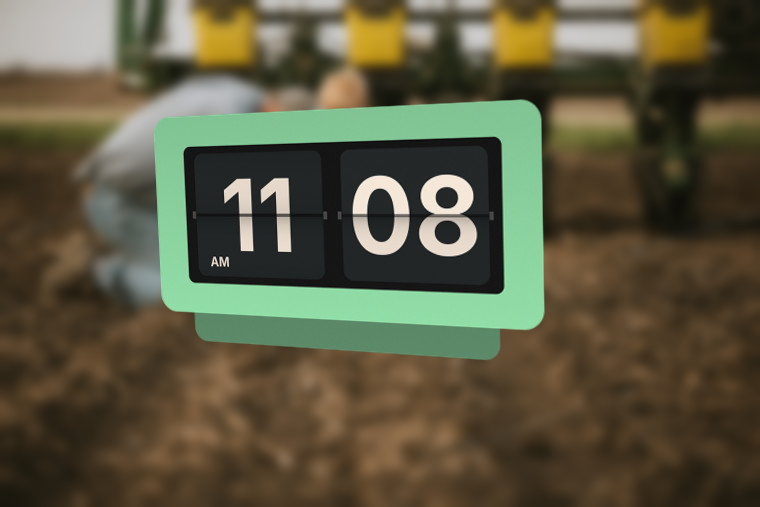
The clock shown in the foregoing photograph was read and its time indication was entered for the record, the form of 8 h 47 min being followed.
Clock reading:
11 h 08 min
